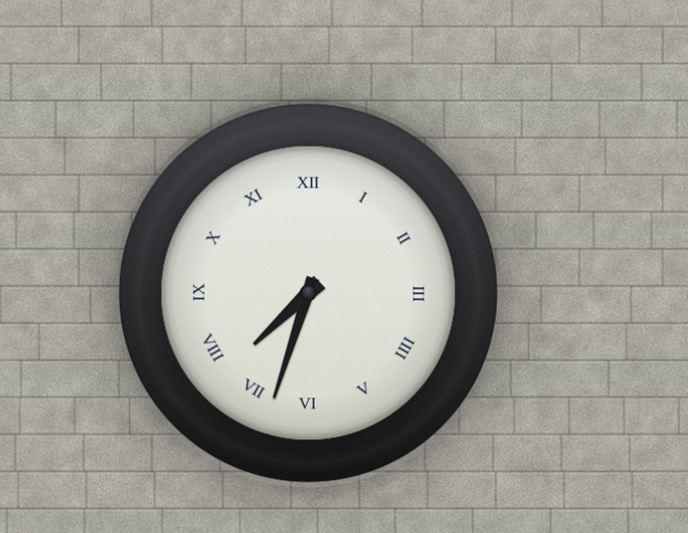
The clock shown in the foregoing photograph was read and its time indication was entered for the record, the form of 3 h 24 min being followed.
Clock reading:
7 h 33 min
